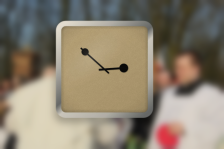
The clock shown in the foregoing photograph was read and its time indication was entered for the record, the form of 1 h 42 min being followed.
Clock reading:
2 h 52 min
